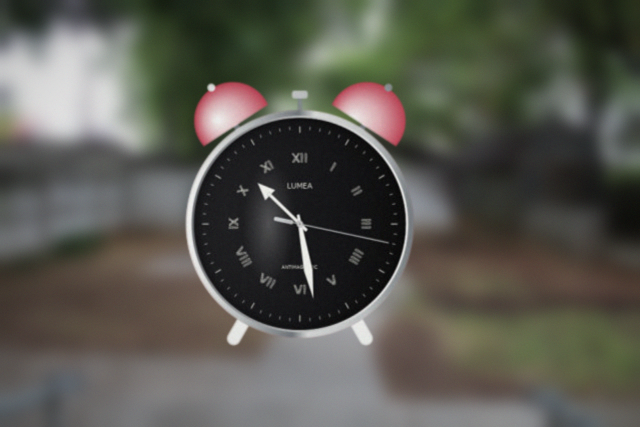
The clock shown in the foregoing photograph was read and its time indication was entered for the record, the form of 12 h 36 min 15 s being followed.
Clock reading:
10 h 28 min 17 s
